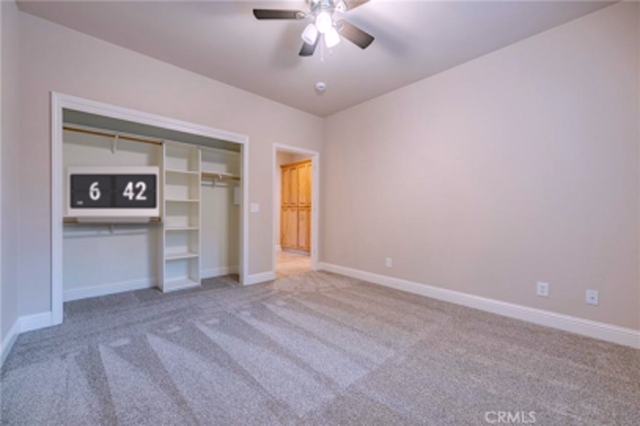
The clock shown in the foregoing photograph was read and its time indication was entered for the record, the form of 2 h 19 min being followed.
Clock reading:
6 h 42 min
